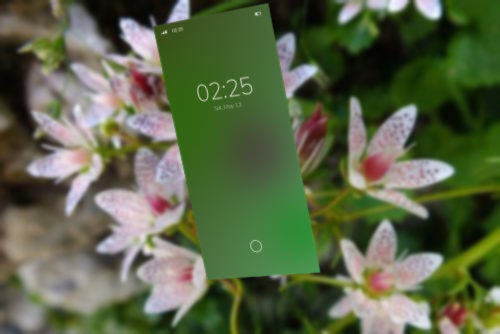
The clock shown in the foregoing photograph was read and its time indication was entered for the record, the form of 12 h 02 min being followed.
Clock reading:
2 h 25 min
